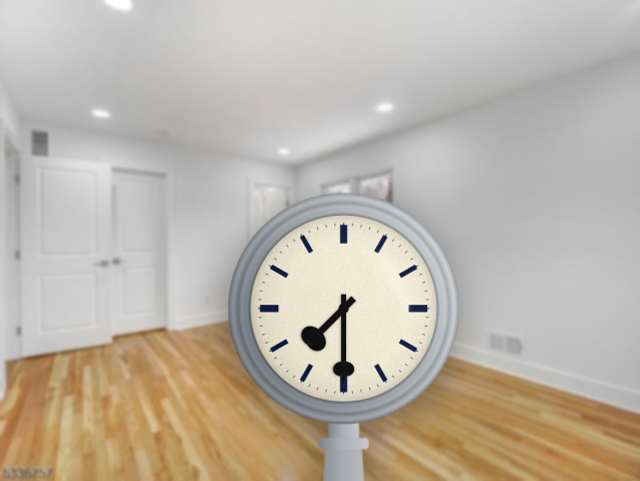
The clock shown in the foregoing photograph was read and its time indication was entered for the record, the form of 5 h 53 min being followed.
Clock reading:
7 h 30 min
